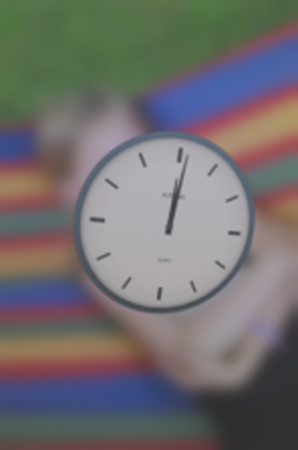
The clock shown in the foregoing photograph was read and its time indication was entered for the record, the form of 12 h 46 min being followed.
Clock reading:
12 h 01 min
